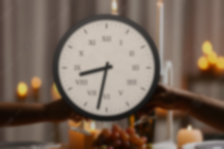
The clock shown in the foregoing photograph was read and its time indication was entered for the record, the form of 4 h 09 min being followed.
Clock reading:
8 h 32 min
